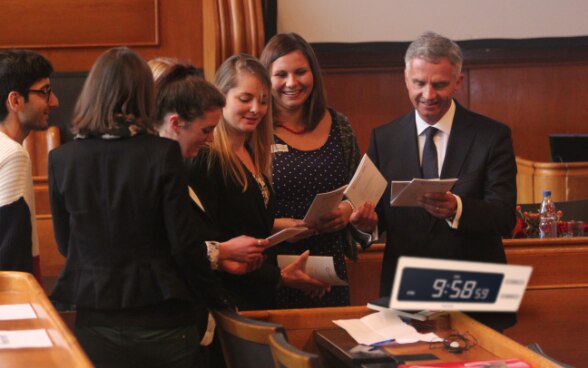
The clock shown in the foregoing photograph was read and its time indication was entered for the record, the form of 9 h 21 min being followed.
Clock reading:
9 h 58 min
